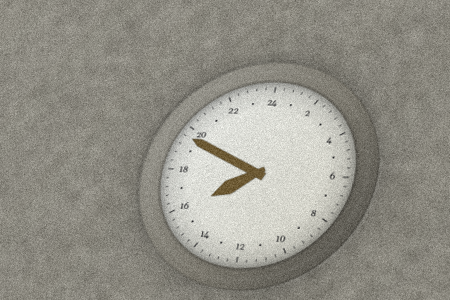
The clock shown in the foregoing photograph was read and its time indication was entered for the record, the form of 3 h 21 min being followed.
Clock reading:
15 h 49 min
